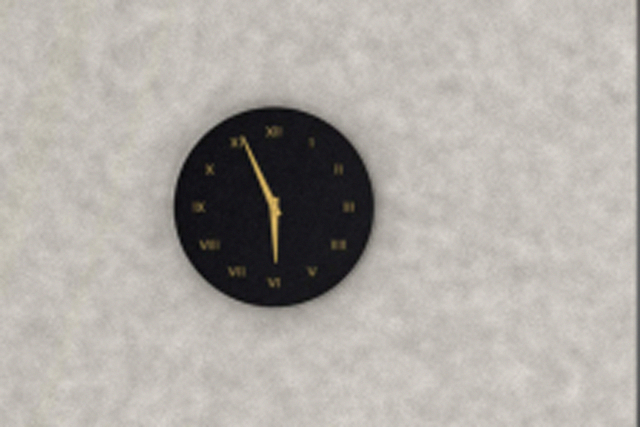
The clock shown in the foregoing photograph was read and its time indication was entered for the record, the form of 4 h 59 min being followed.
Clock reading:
5 h 56 min
